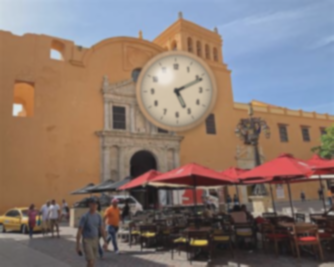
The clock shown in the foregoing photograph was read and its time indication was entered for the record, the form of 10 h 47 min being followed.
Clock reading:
5 h 11 min
